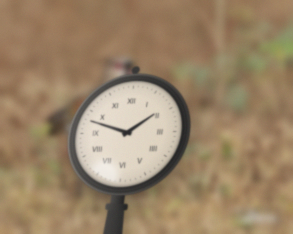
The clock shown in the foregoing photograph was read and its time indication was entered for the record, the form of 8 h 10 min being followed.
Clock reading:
1 h 48 min
